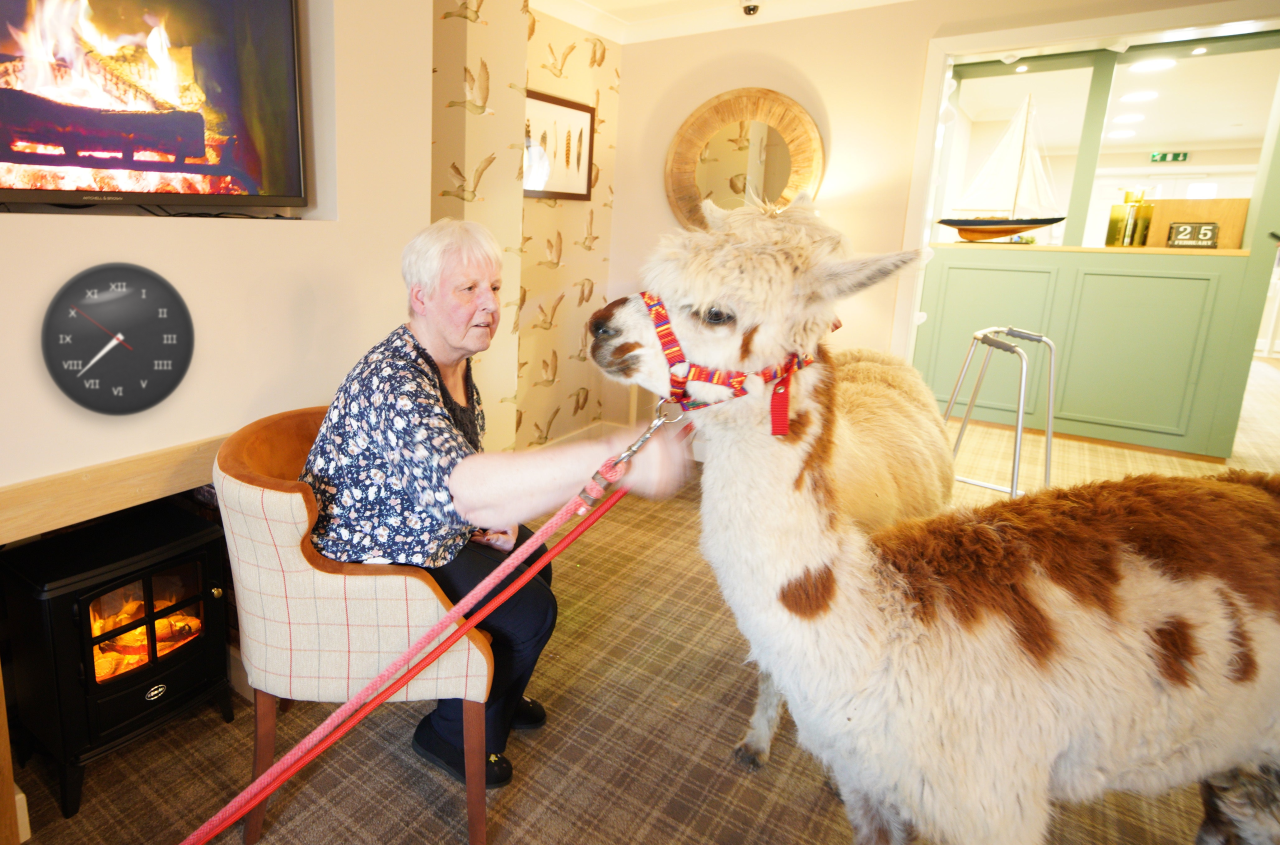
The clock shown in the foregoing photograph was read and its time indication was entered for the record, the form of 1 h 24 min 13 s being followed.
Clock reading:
7 h 37 min 51 s
